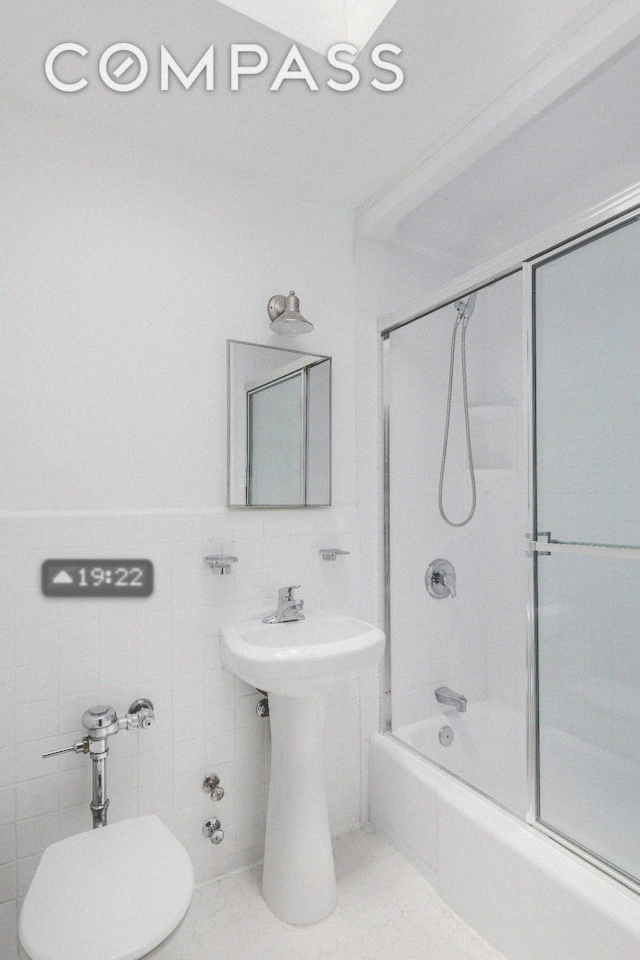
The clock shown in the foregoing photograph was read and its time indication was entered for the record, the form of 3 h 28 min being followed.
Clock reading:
19 h 22 min
